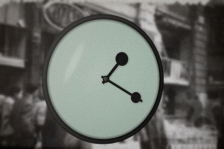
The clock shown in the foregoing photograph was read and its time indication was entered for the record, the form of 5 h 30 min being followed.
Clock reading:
1 h 20 min
